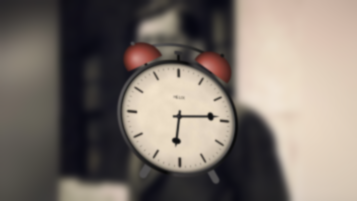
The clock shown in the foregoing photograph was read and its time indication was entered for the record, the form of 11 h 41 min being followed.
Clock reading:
6 h 14 min
